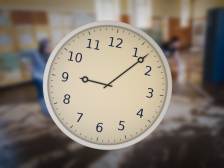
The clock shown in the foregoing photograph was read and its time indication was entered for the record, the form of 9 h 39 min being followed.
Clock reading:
9 h 07 min
